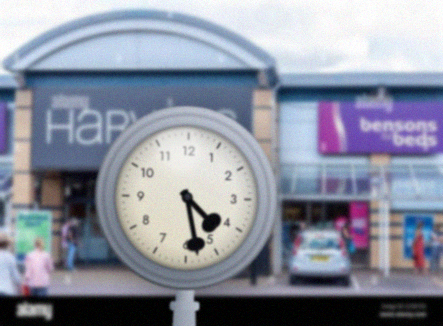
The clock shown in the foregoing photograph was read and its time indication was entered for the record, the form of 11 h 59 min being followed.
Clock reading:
4 h 28 min
